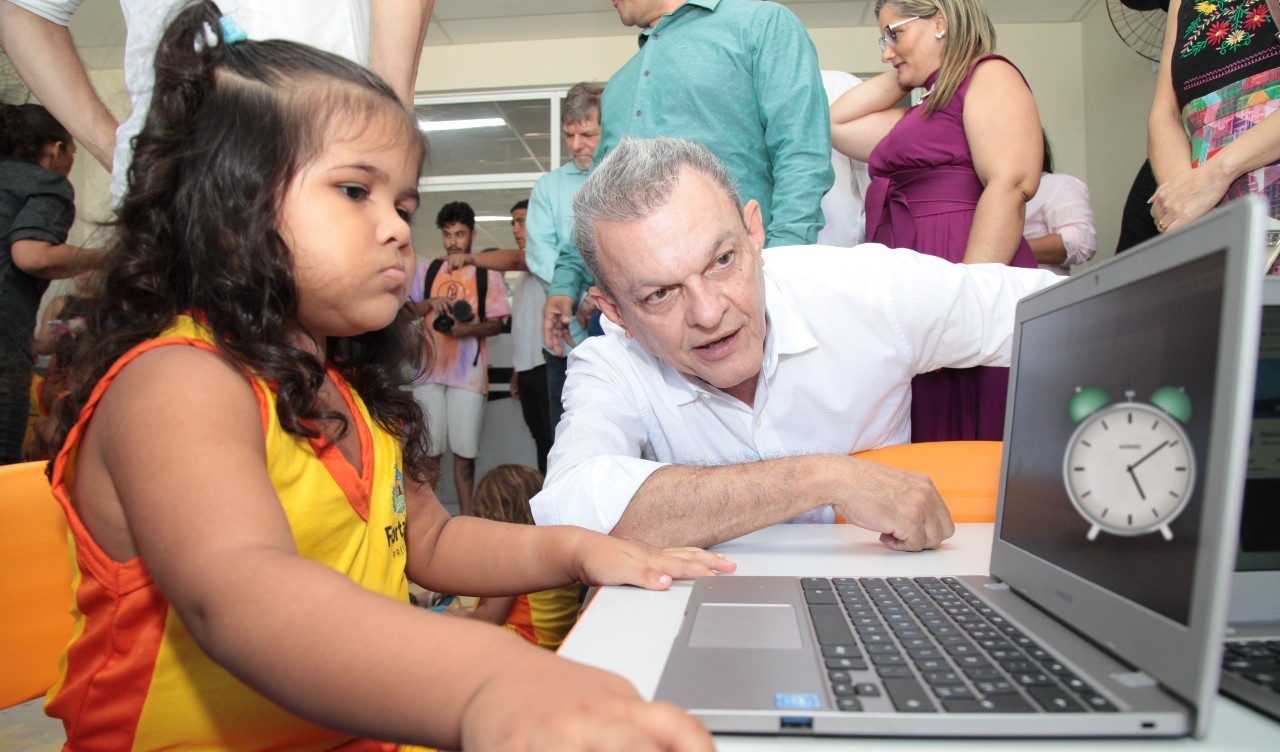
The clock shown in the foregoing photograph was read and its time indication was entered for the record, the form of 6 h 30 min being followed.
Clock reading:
5 h 09 min
